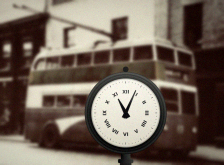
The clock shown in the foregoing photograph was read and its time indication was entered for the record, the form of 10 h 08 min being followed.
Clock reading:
11 h 04 min
